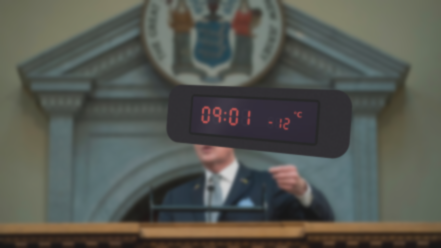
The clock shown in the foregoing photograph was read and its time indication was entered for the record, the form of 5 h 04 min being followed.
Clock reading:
9 h 01 min
